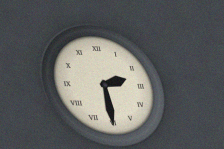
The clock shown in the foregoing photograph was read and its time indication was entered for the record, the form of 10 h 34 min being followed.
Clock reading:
2 h 30 min
